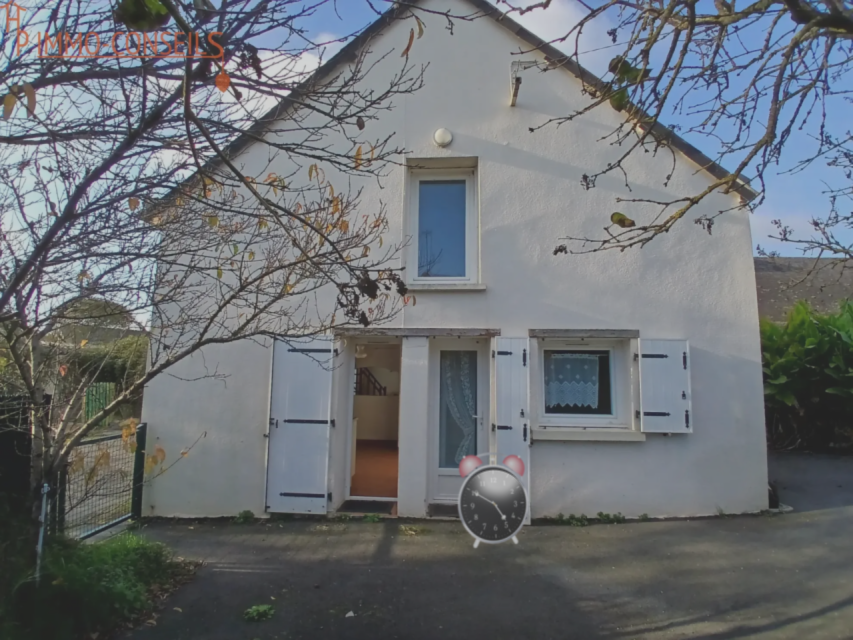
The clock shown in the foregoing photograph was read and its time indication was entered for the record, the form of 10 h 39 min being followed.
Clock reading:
4 h 50 min
